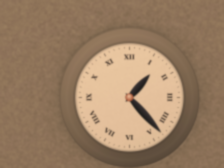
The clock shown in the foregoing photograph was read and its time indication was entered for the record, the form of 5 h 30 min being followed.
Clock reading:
1 h 23 min
